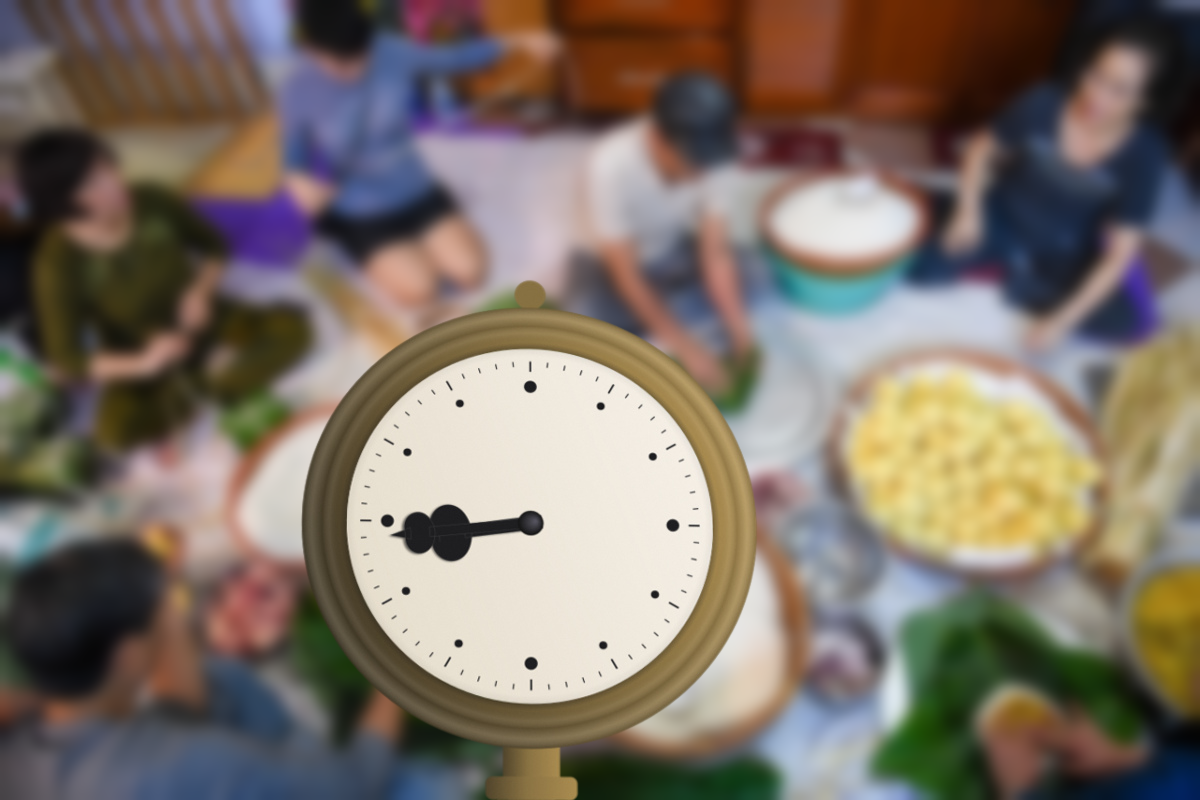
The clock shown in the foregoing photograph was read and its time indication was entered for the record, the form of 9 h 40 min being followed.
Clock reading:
8 h 44 min
